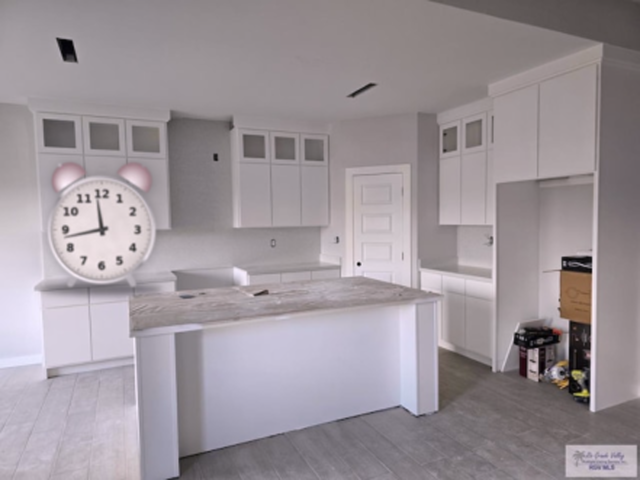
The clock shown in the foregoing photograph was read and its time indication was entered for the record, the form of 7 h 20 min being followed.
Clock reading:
11 h 43 min
